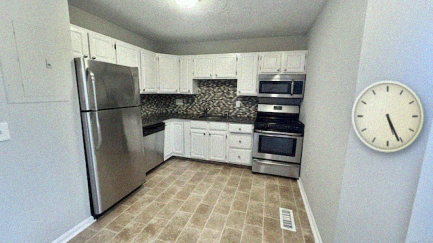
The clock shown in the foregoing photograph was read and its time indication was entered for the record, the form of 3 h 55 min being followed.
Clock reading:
5 h 26 min
